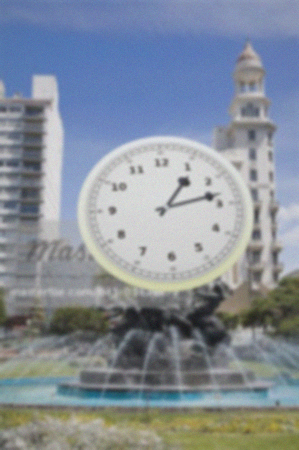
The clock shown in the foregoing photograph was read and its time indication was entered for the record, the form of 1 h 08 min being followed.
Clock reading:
1 h 13 min
